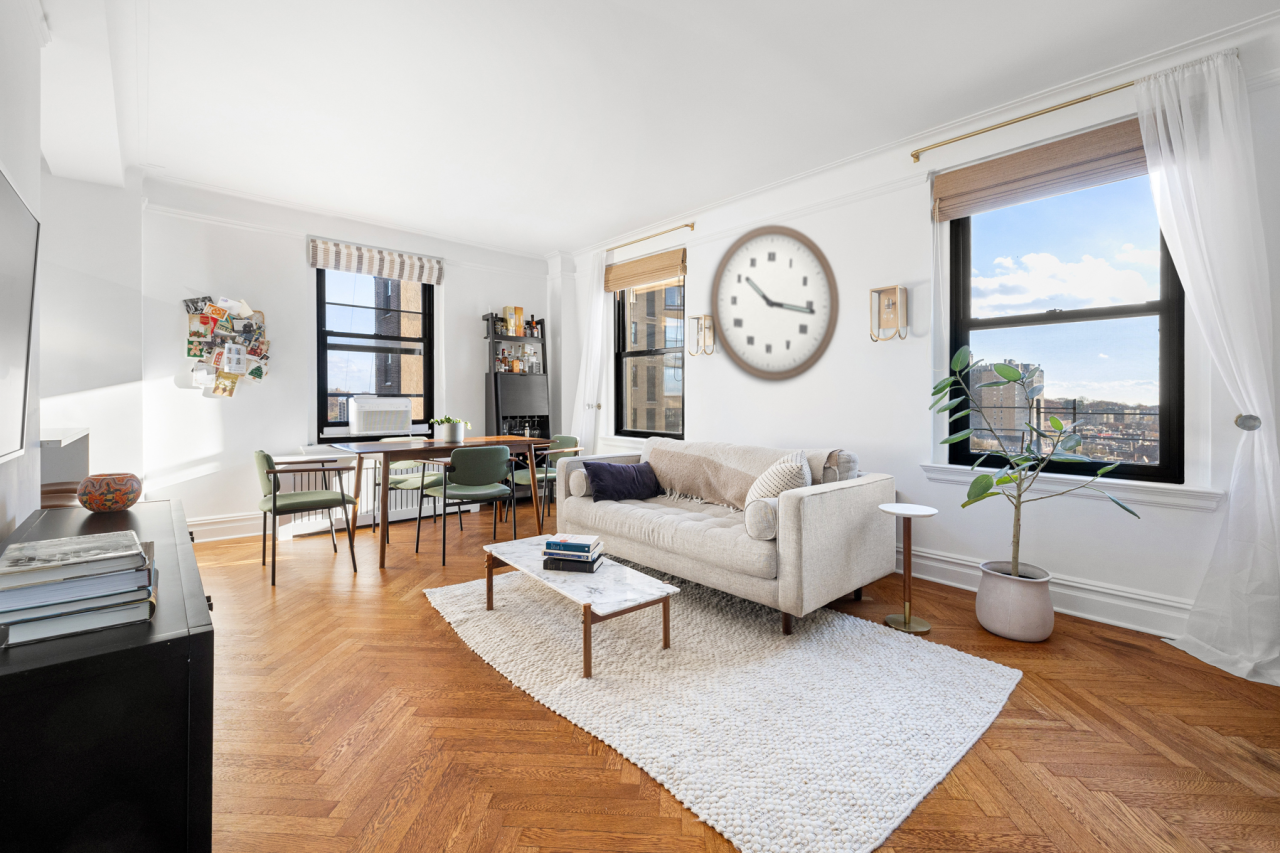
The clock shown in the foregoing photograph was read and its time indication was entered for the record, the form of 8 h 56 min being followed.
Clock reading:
10 h 16 min
